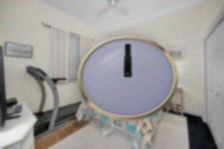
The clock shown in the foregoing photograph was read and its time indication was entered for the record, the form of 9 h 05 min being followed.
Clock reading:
12 h 00 min
